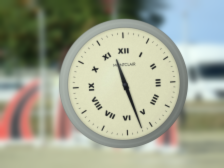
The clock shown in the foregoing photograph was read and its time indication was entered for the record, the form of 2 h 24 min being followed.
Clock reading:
11 h 27 min
